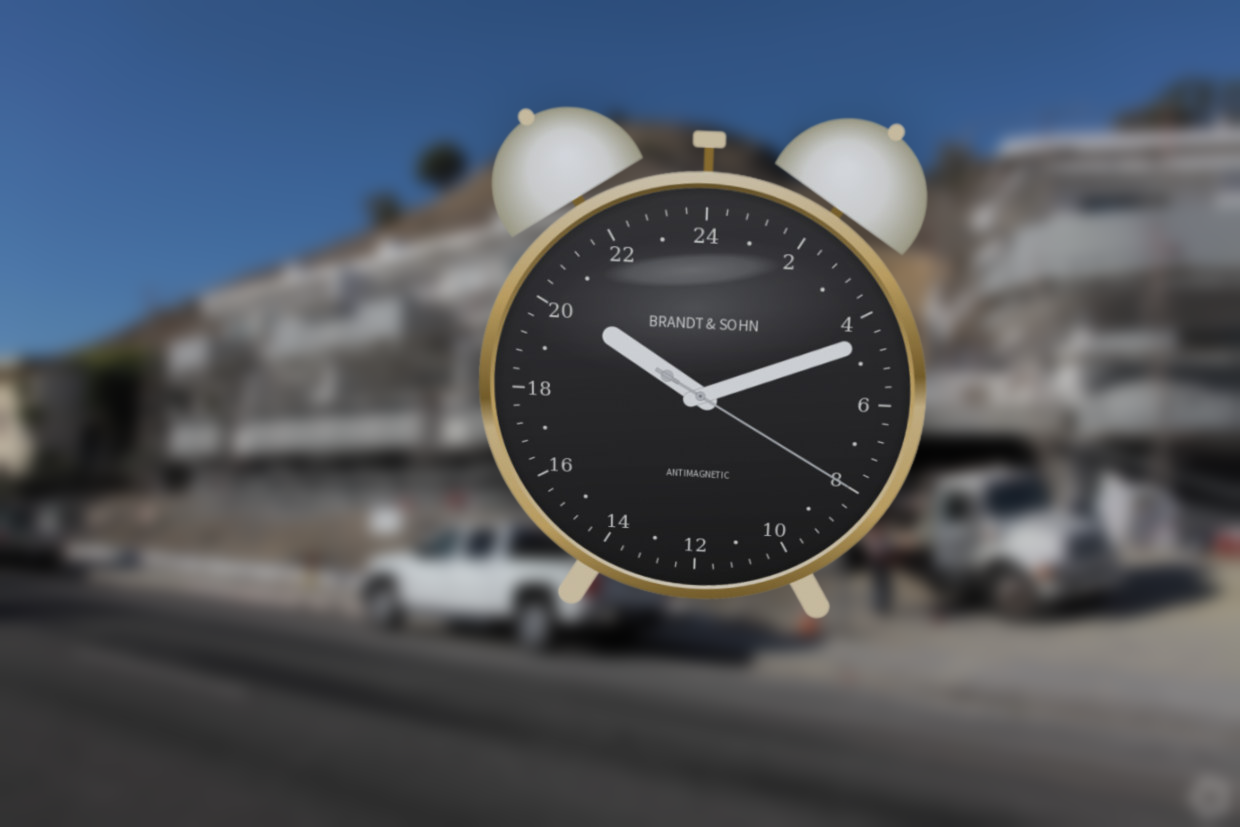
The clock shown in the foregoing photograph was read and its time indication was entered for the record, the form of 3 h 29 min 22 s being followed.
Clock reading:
20 h 11 min 20 s
